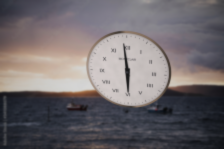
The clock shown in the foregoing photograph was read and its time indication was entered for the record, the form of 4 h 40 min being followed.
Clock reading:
5 h 59 min
